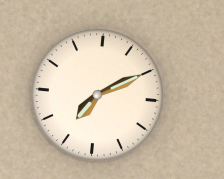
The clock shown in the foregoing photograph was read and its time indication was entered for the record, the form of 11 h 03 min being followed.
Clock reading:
7 h 10 min
